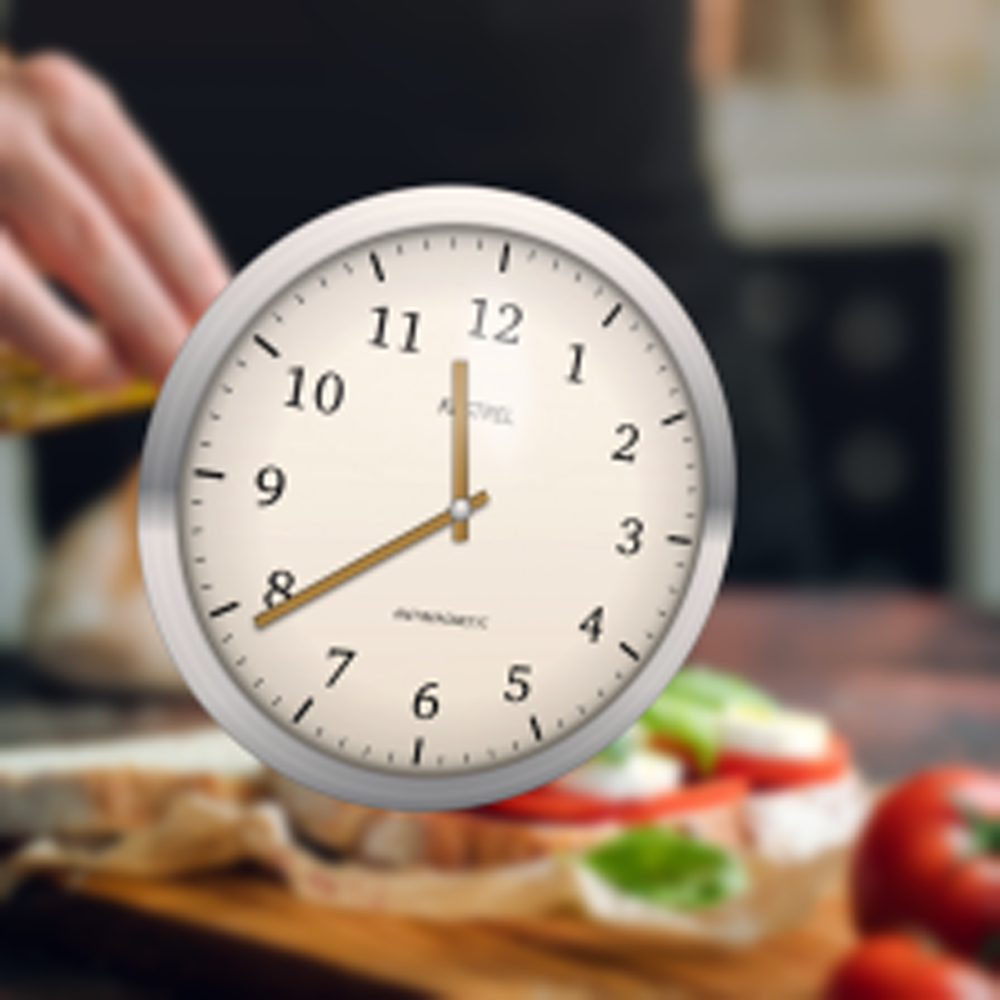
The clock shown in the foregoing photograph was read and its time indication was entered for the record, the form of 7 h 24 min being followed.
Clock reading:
11 h 39 min
